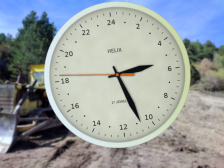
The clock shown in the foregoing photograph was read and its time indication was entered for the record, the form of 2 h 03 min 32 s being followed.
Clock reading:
5 h 26 min 46 s
